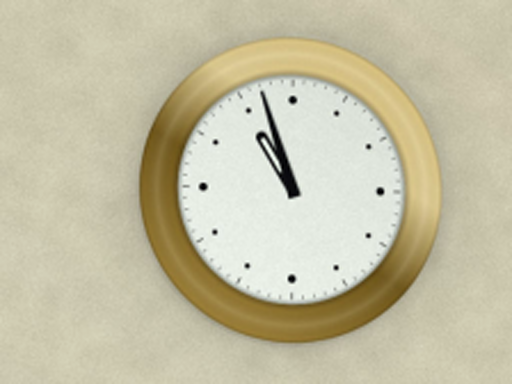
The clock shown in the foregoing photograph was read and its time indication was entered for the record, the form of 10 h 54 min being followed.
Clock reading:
10 h 57 min
